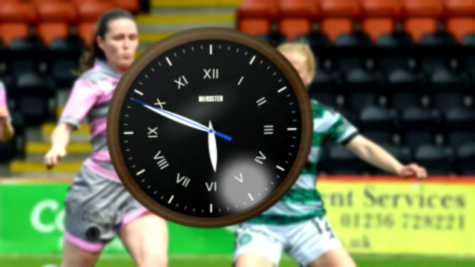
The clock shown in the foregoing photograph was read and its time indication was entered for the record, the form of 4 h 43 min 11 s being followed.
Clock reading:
5 h 48 min 49 s
